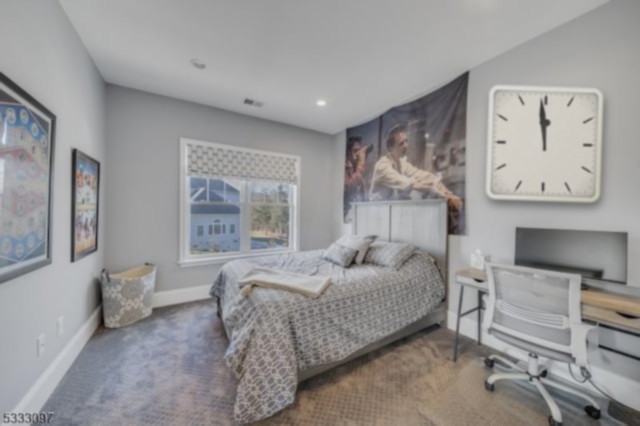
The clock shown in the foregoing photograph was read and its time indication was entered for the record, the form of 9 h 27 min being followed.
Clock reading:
11 h 59 min
